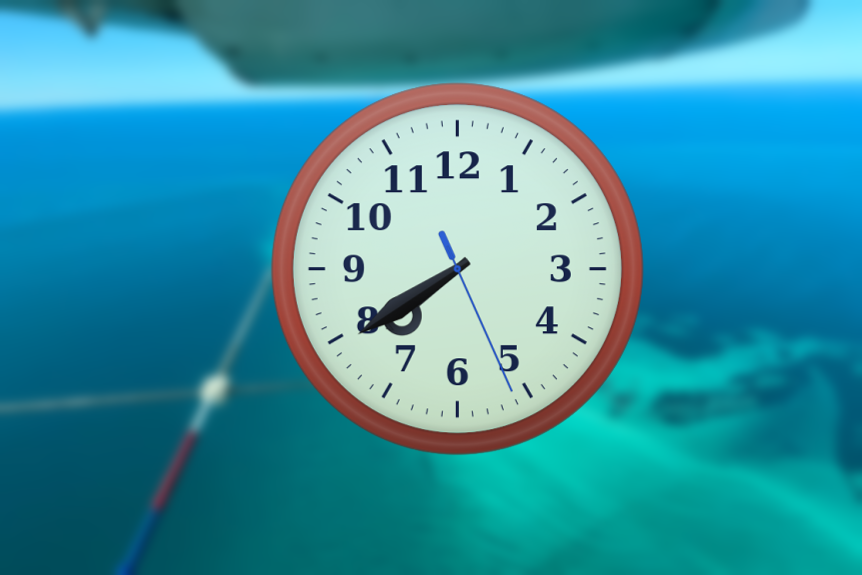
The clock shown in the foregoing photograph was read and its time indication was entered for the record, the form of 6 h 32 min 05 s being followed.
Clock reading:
7 h 39 min 26 s
